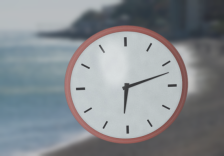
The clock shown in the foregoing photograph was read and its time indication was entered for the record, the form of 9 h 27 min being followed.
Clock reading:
6 h 12 min
